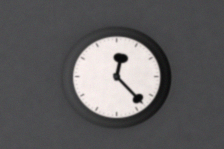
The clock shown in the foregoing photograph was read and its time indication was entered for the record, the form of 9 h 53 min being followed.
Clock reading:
12 h 23 min
